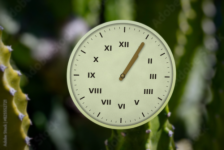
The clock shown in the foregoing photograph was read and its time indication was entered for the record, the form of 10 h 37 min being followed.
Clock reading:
1 h 05 min
